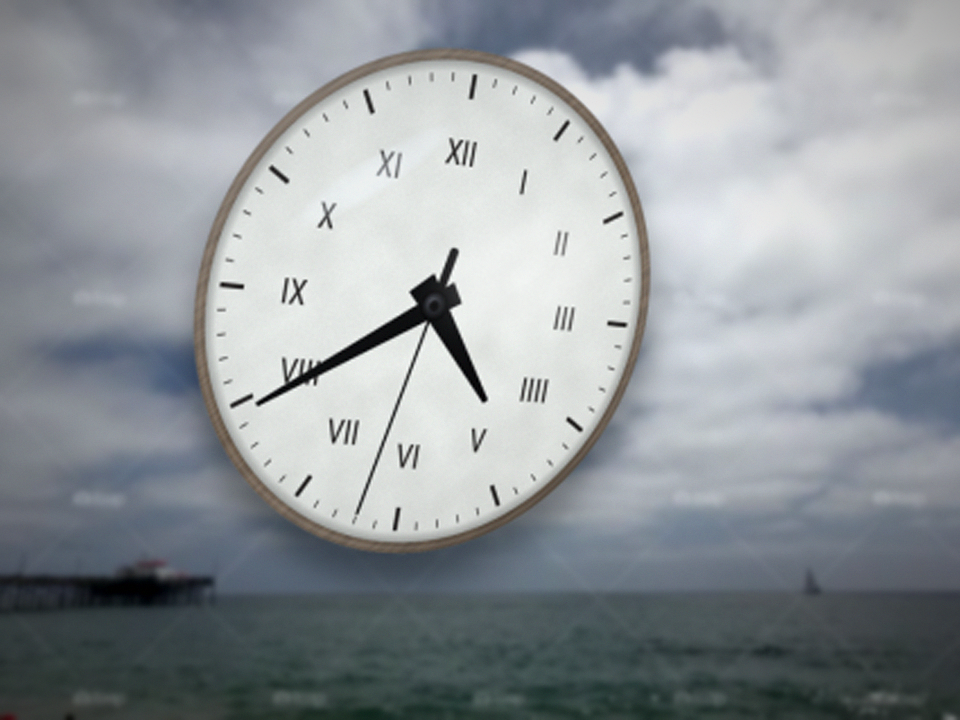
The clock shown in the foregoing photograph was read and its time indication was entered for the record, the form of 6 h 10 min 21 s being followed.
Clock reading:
4 h 39 min 32 s
